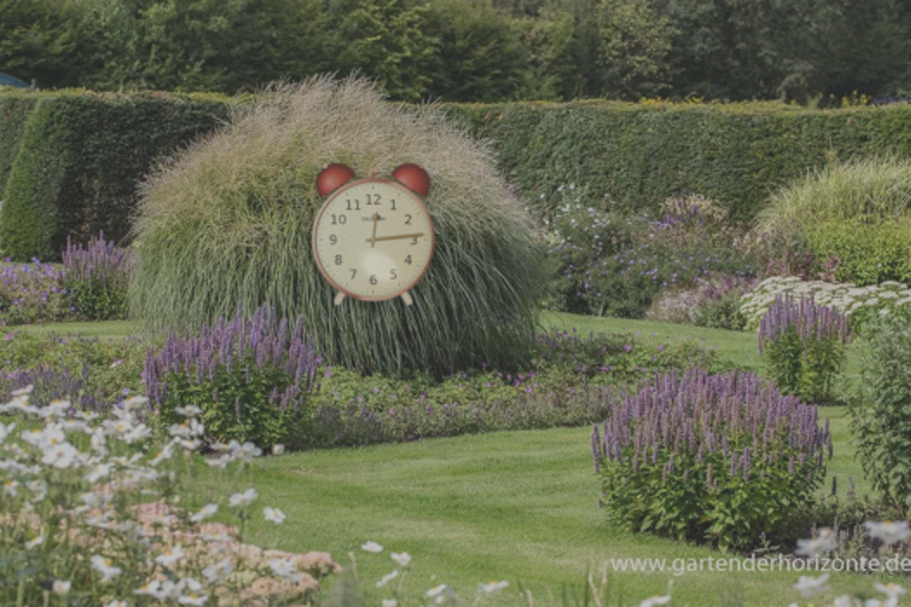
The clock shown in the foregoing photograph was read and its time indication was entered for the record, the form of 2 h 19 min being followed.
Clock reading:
12 h 14 min
